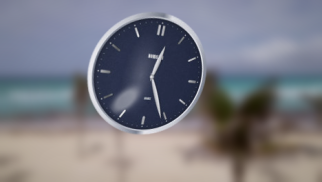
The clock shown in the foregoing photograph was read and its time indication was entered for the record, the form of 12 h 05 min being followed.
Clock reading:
12 h 26 min
